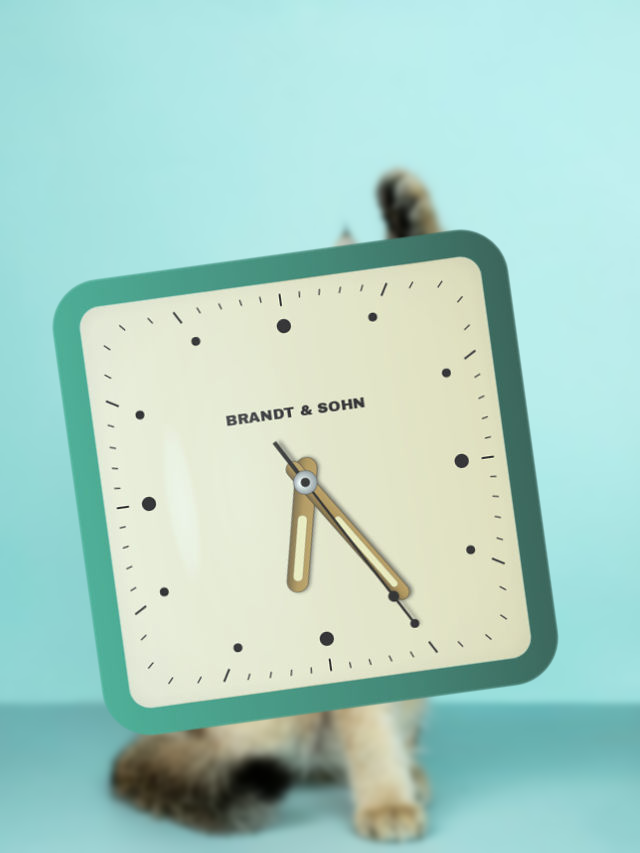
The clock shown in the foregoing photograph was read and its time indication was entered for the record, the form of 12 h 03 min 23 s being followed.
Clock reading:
6 h 24 min 25 s
